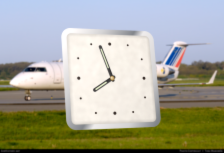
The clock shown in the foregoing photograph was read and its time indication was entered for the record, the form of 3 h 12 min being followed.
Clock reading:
7 h 57 min
